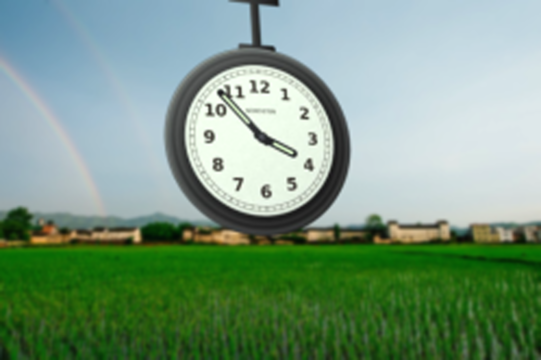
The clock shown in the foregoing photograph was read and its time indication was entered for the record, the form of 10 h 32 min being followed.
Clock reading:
3 h 53 min
